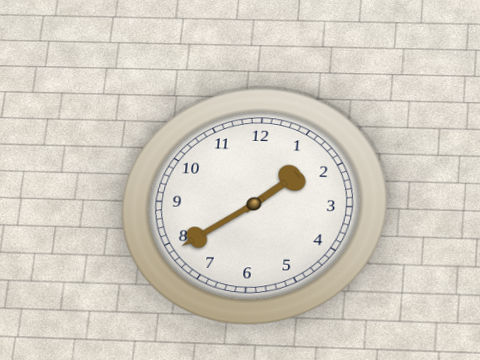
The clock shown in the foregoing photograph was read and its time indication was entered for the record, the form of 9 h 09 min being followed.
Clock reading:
1 h 39 min
